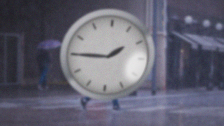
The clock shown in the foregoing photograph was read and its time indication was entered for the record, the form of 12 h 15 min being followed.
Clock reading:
1 h 45 min
